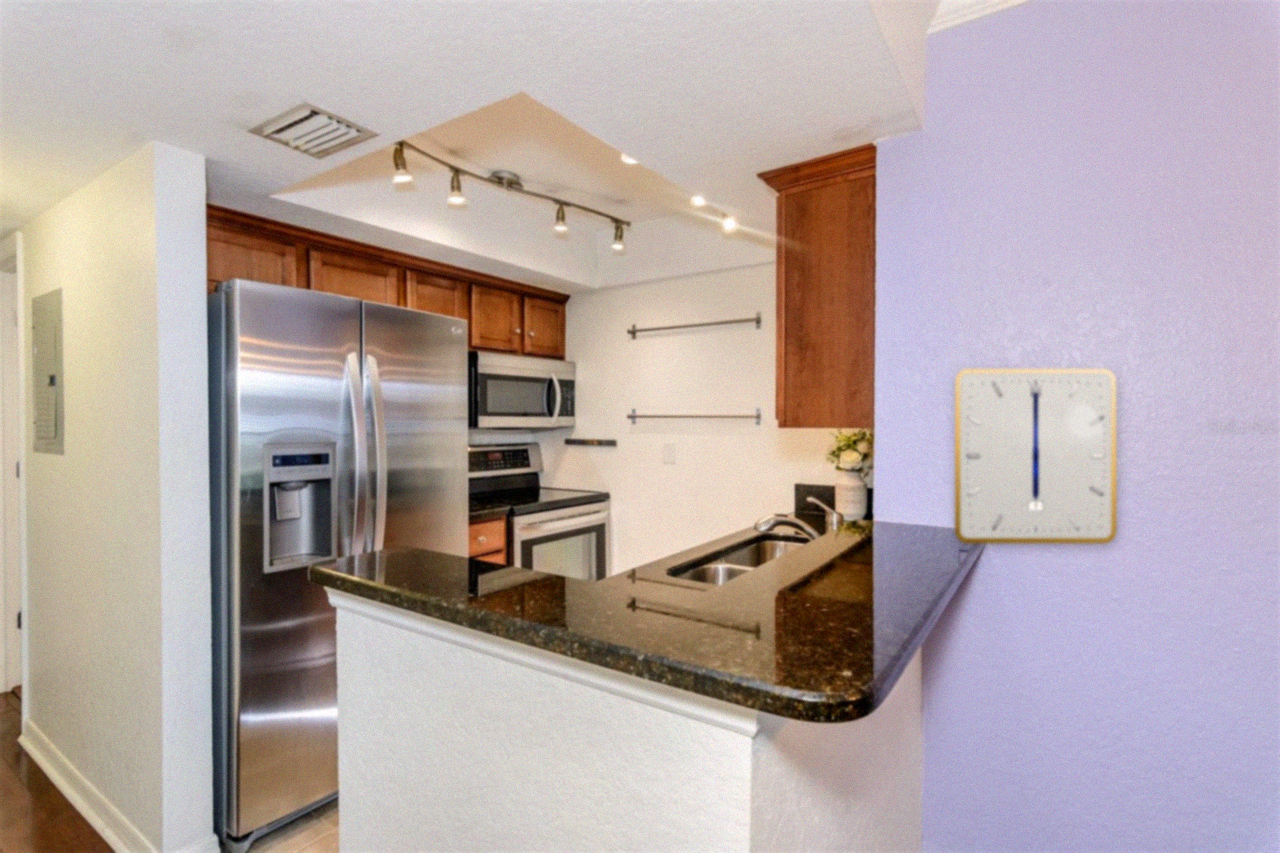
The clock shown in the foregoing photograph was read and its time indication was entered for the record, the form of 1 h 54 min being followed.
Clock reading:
6 h 00 min
